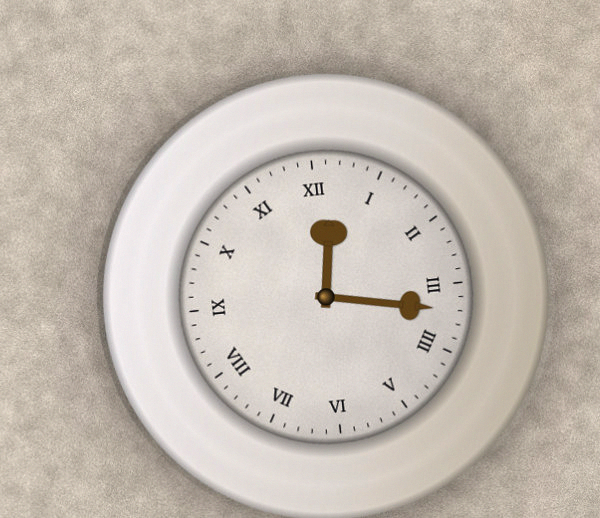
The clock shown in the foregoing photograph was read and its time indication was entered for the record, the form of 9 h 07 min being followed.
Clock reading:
12 h 17 min
